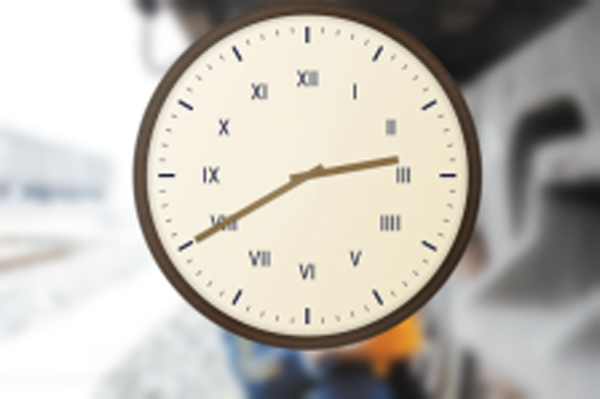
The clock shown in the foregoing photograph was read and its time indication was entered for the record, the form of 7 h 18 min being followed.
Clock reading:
2 h 40 min
